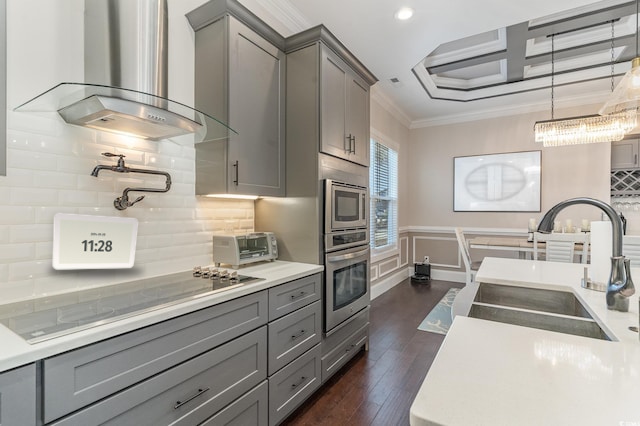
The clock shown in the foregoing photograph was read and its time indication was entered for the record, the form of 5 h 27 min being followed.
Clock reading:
11 h 28 min
